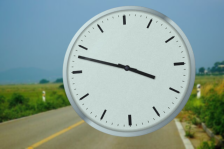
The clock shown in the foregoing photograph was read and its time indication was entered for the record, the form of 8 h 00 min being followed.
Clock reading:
3 h 48 min
